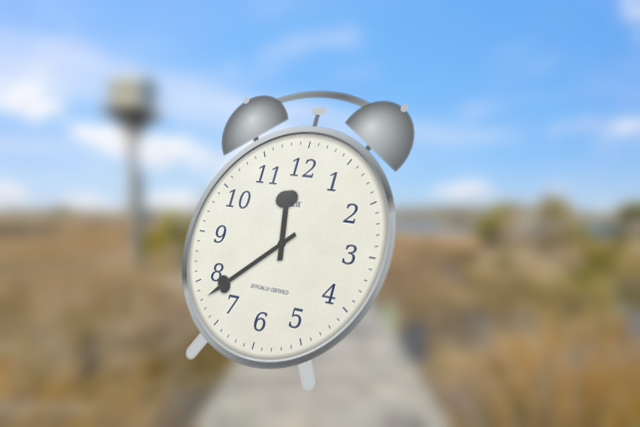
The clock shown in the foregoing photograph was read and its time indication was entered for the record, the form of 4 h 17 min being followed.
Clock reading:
11 h 38 min
